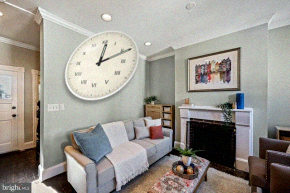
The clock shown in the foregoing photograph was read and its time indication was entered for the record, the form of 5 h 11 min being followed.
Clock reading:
12 h 11 min
